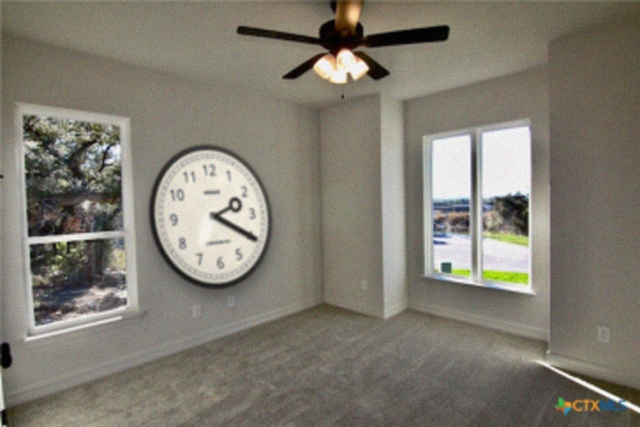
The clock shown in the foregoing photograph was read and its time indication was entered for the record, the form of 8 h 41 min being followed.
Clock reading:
2 h 20 min
